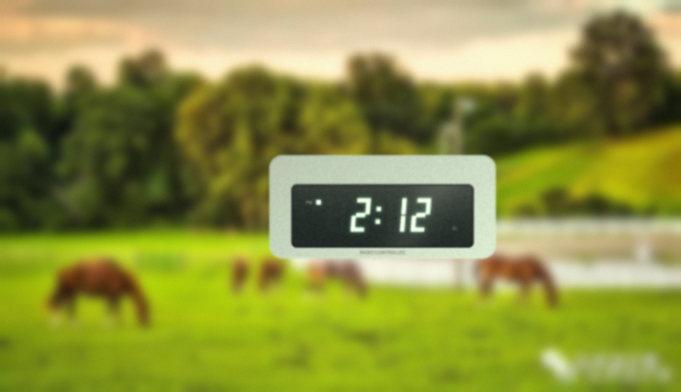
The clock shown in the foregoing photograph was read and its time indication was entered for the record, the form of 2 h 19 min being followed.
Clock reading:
2 h 12 min
